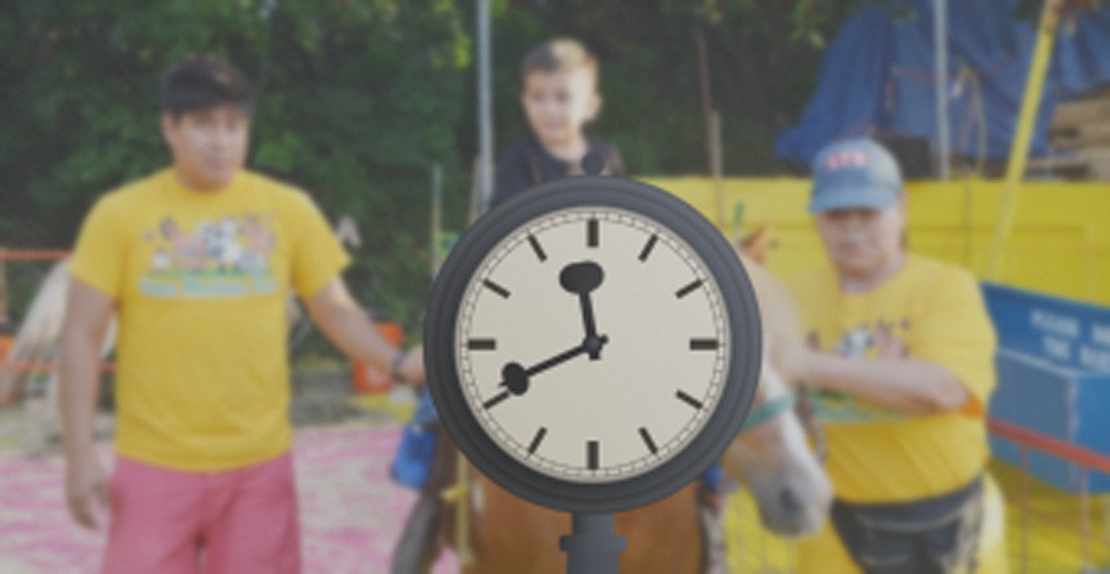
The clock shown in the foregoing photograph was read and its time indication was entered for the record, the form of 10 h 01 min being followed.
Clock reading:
11 h 41 min
